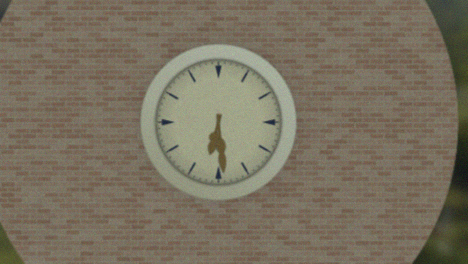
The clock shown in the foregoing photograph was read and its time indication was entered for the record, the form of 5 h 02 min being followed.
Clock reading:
6 h 29 min
